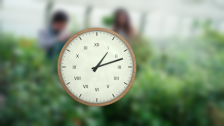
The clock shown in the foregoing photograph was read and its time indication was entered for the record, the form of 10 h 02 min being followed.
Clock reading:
1 h 12 min
